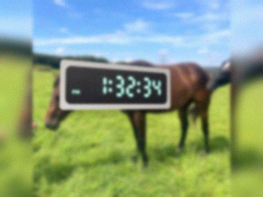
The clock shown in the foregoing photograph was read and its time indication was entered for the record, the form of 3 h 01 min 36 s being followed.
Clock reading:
1 h 32 min 34 s
